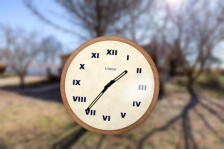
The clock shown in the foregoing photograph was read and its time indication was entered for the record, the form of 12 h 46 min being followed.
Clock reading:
1 h 36 min
